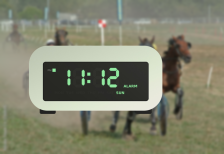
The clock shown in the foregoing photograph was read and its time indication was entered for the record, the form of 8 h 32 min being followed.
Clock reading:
11 h 12 min
